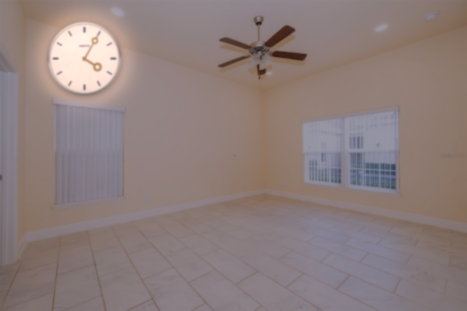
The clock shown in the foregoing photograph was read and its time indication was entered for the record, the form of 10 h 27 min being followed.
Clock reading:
4 h 05 min
